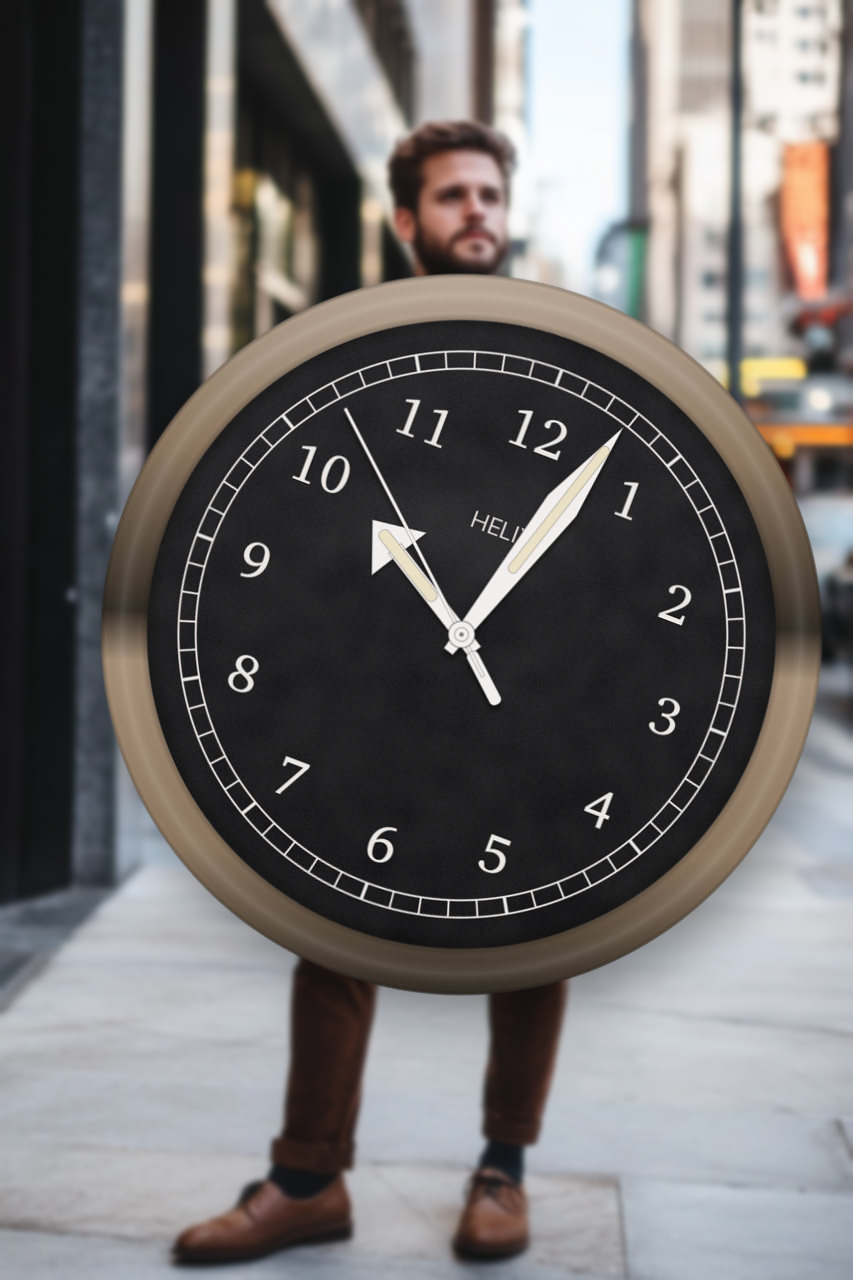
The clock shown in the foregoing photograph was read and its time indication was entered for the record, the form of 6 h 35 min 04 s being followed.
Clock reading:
10 h 02 min 52 s
